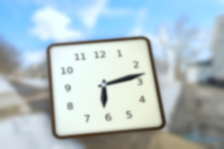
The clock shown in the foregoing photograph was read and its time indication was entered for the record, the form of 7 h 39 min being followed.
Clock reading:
6 h 13 min
